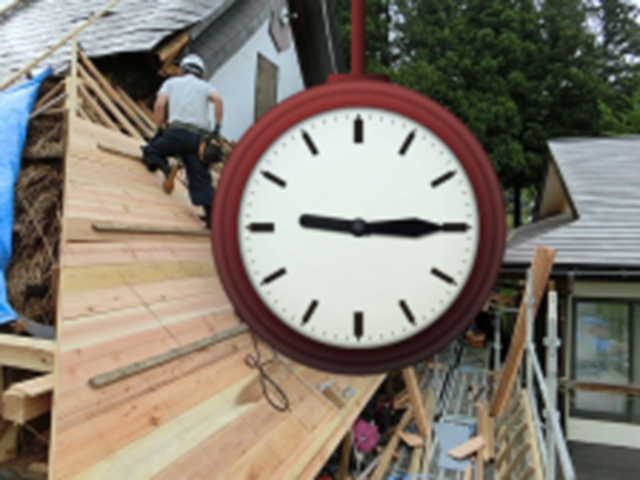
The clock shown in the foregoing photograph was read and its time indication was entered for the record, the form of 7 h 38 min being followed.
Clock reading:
9 h 15 min
